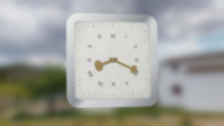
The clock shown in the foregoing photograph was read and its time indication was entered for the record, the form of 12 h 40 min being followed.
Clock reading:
8 h 19 min
